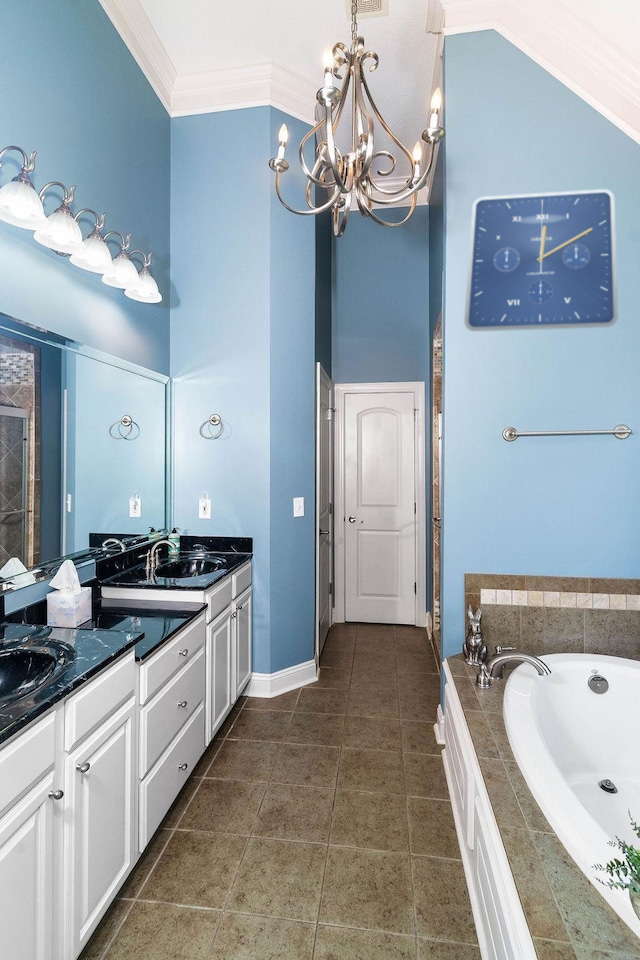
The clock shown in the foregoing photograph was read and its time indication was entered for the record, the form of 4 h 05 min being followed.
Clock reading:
12 h 10 min
